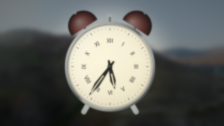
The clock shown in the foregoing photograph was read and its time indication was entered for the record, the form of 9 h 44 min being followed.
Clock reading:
5 h 36 min
